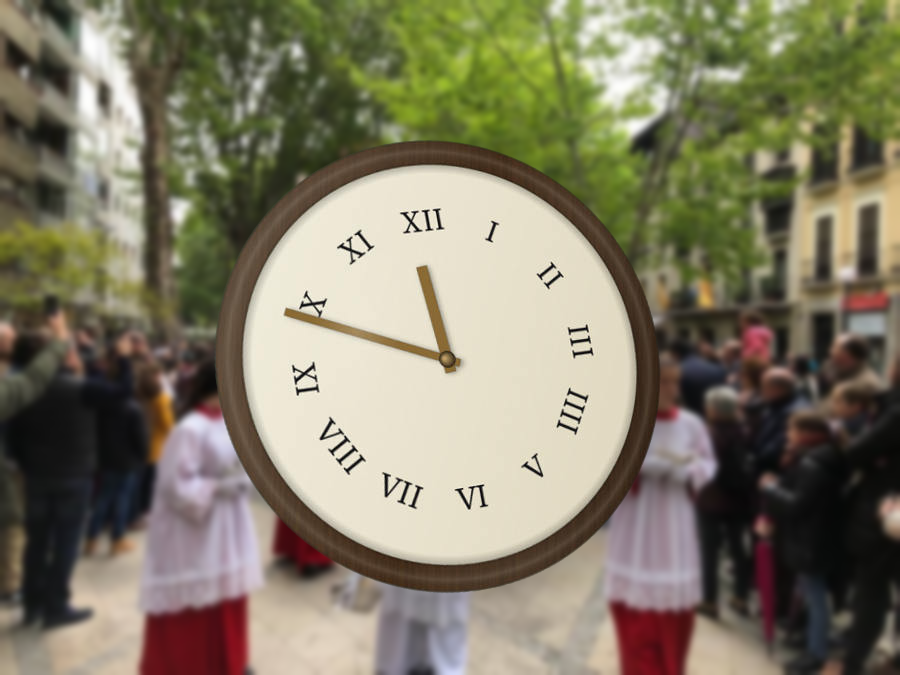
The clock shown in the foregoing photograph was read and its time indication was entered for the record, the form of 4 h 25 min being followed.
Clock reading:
11 h 49 min
